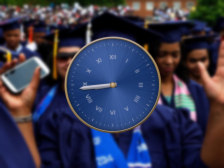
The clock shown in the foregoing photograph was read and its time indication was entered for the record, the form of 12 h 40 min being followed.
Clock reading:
8 h 44 min
